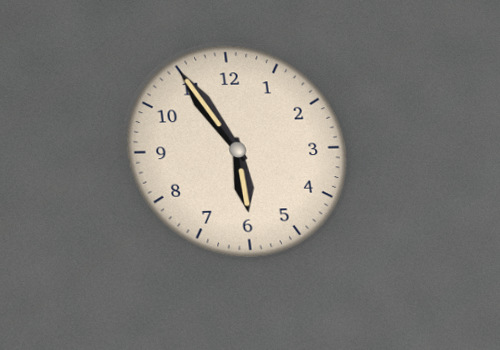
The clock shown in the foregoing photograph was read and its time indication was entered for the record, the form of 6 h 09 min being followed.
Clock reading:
5 h 55 min
